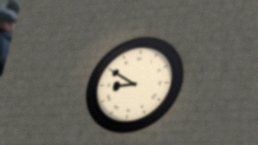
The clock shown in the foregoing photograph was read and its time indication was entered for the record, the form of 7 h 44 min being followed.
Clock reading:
8 h 50 min
